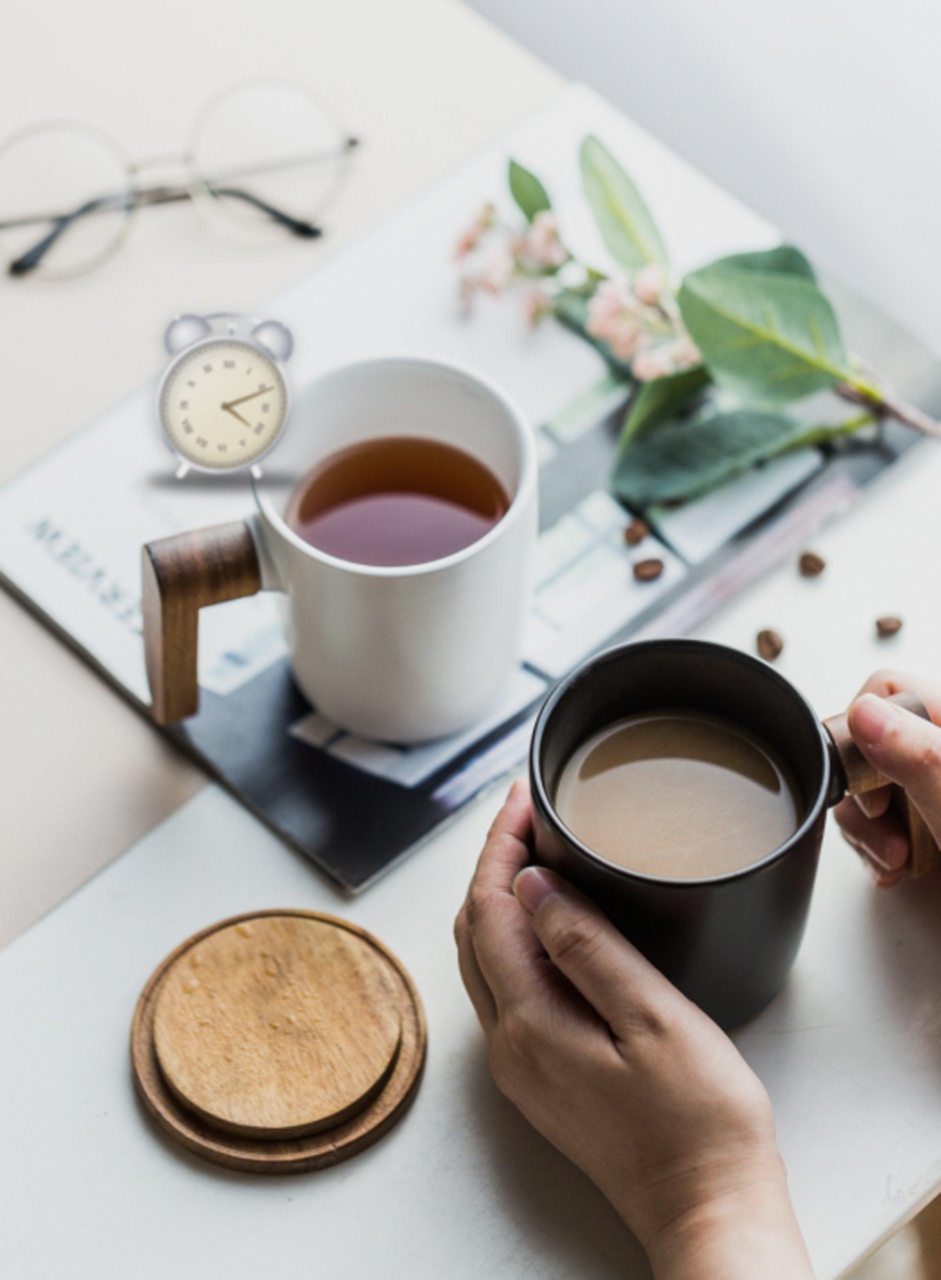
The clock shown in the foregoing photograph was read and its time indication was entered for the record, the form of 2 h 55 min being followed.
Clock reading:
4 h 11 min
